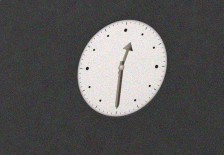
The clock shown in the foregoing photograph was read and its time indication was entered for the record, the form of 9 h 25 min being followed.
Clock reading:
12 h 30 min
